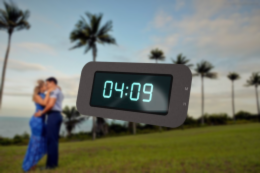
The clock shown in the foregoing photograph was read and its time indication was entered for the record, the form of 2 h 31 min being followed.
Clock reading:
4 h 09 min
